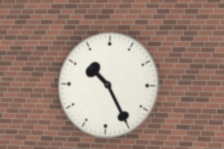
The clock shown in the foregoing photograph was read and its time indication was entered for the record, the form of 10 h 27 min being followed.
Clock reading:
10 h 25 min
